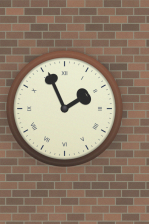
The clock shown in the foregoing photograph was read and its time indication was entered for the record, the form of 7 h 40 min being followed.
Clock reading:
1 h 56 min
